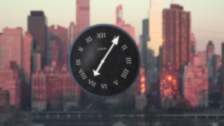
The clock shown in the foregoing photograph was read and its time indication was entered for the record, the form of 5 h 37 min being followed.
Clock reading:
7 h 06 min
